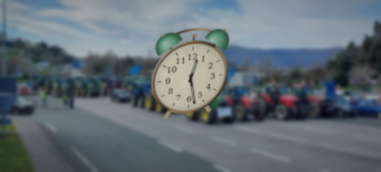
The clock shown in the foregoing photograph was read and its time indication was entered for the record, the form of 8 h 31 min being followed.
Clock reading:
12 h 28 min
